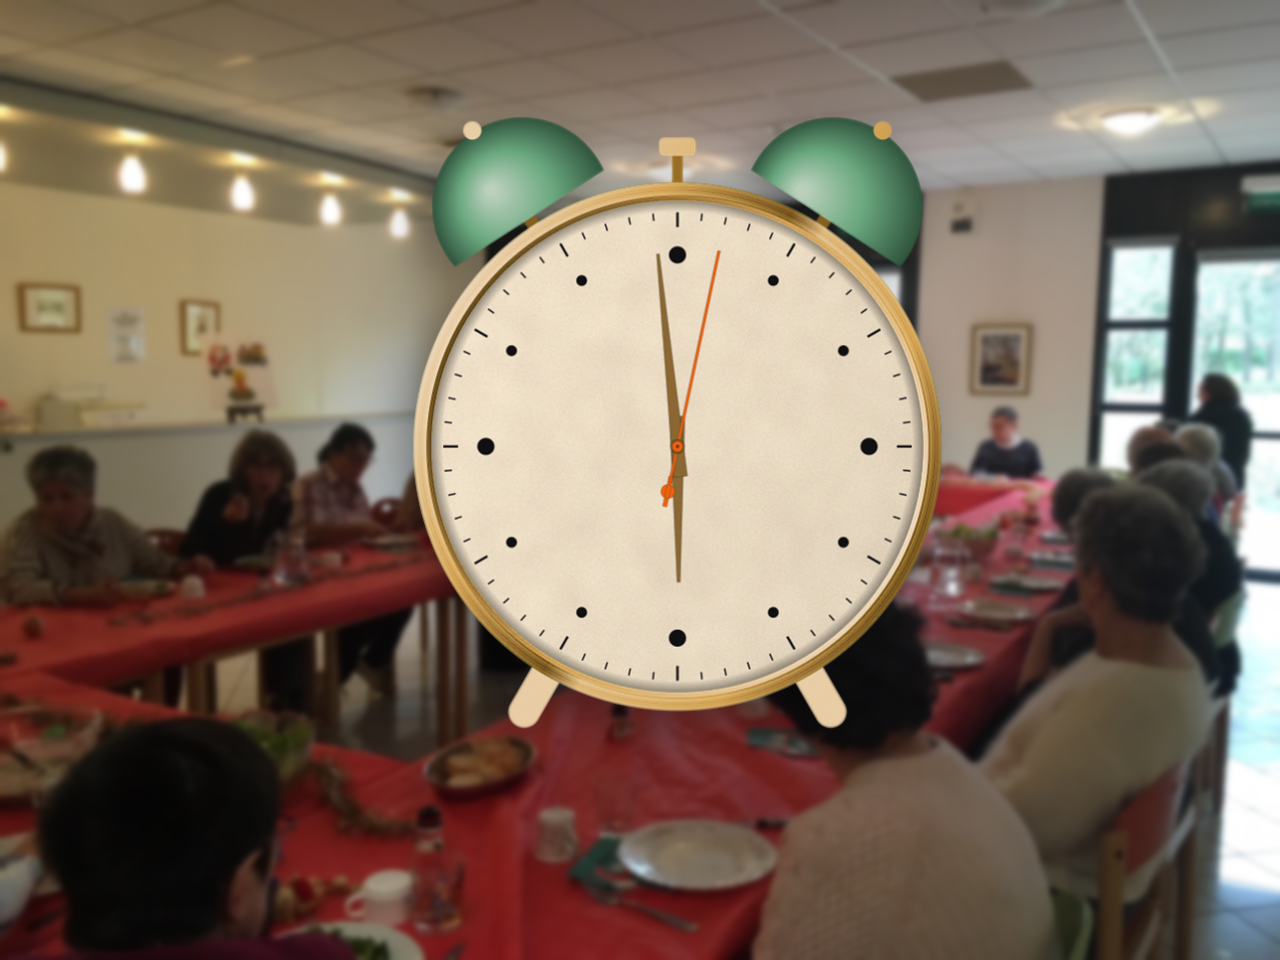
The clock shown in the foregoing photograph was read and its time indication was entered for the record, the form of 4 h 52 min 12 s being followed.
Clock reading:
5 h 59 min 02 s
